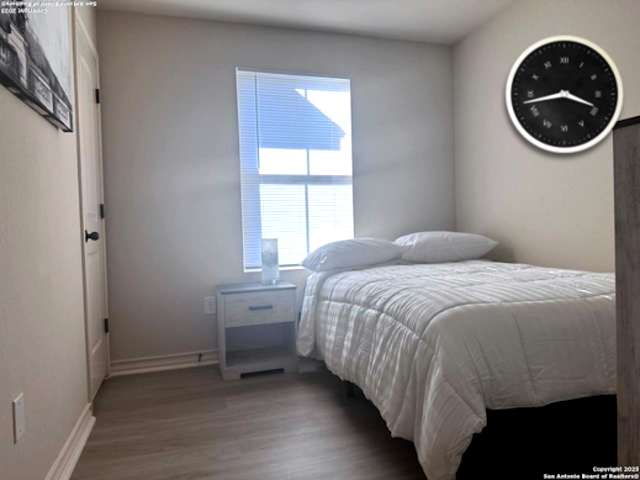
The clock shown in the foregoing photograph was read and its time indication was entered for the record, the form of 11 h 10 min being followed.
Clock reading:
3 h 43 min
